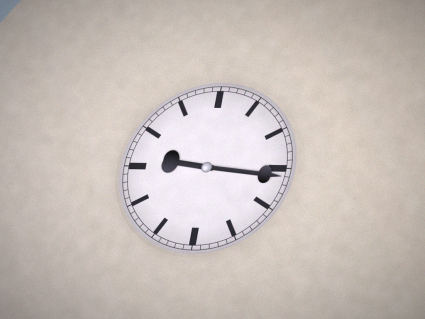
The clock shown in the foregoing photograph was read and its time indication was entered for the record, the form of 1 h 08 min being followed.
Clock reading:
9 h 16 min
